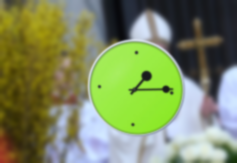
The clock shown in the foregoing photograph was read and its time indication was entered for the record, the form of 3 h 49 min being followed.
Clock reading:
1 h 14 min
